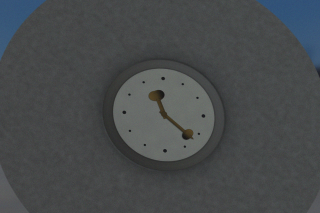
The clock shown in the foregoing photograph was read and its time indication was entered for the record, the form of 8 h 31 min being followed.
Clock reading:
11 h 22 min
